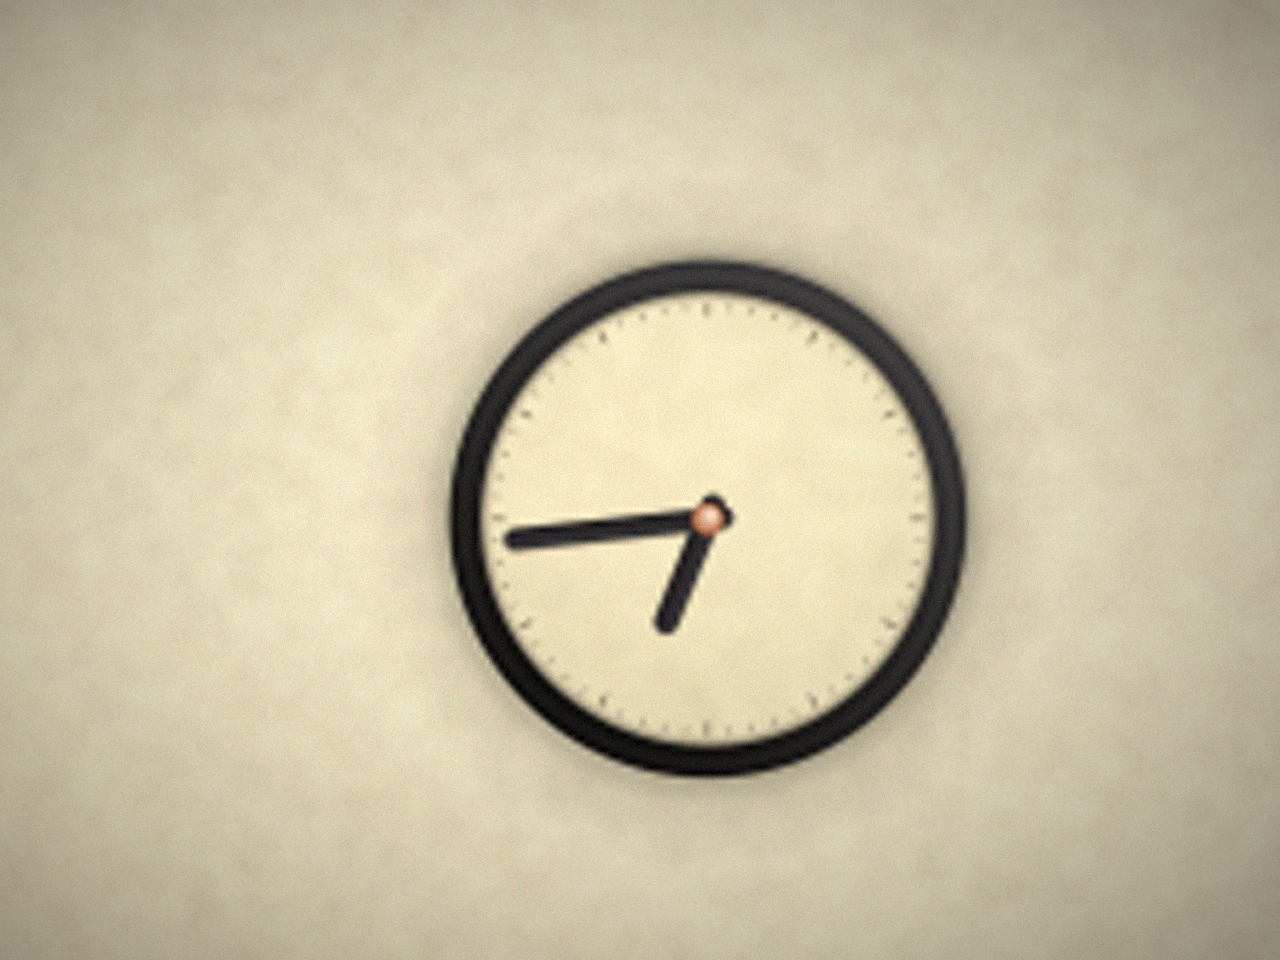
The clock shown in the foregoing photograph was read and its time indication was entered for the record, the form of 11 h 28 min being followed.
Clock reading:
6 h 44 min
